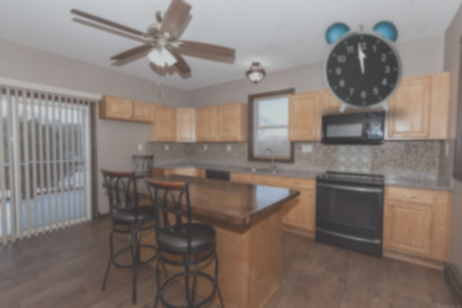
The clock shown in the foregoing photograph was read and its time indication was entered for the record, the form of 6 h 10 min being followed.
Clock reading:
11 h 59 min
